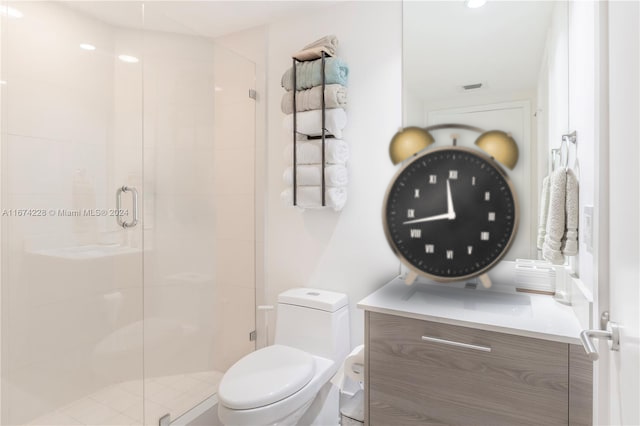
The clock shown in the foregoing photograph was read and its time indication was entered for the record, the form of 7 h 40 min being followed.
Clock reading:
11 h 43 min
